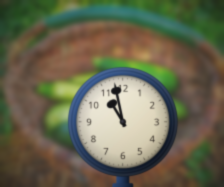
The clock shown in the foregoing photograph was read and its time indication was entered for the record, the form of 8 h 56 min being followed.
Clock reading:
10 h 58 min
